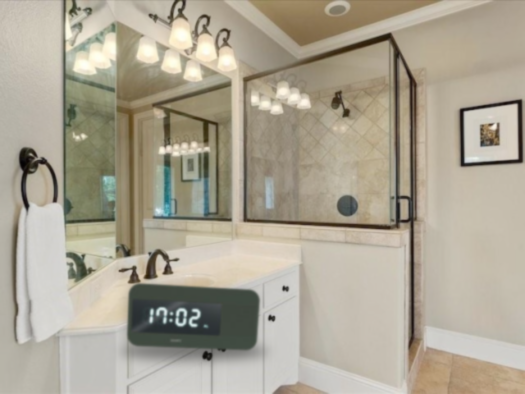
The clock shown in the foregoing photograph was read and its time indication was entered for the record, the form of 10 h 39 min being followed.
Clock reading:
17 h 02 min
